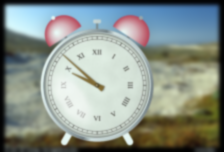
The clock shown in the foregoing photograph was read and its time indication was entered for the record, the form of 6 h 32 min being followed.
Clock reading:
9 h 52 min
